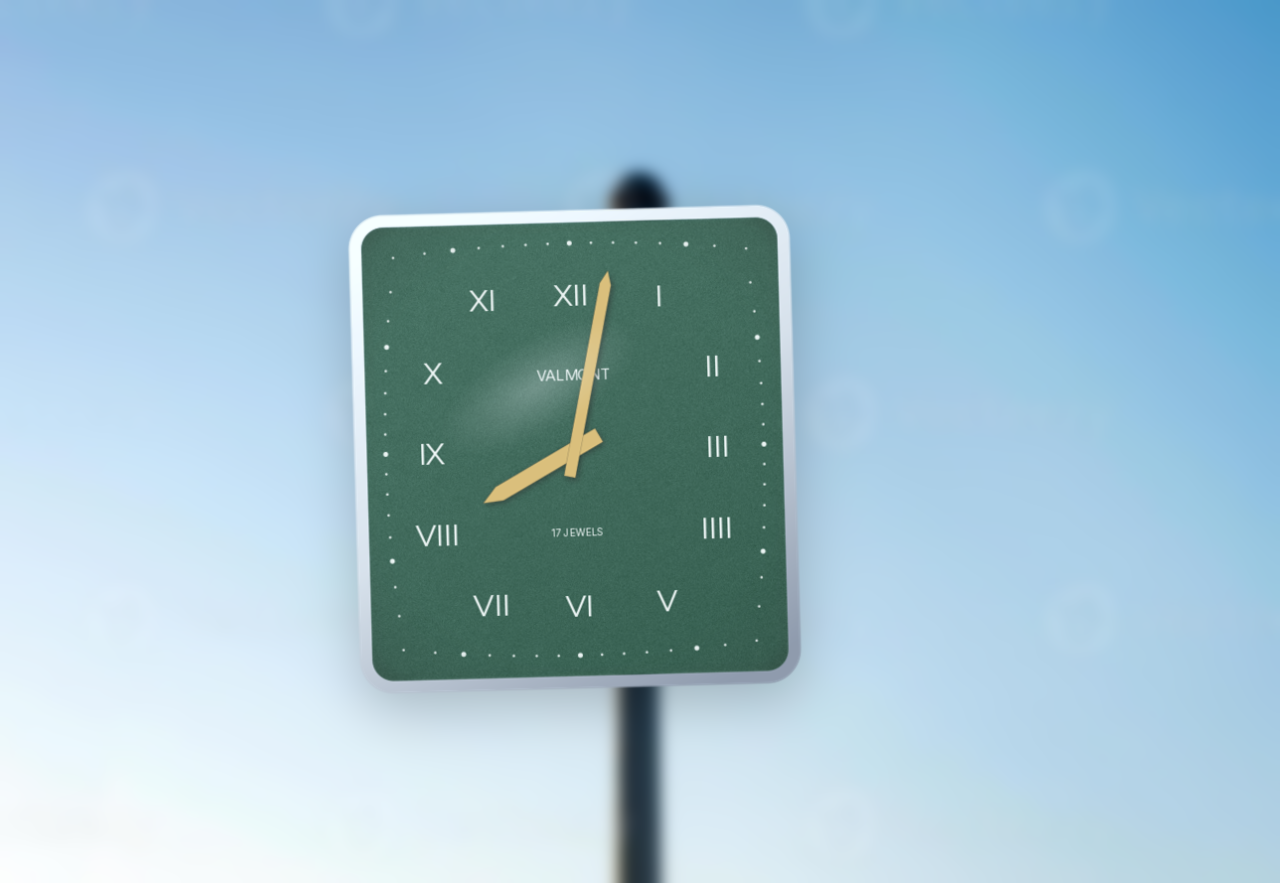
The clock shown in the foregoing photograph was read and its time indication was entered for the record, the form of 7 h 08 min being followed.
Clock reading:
8 h 02 min
